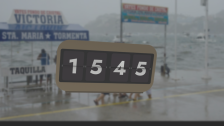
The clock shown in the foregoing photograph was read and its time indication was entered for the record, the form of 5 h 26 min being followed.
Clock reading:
15 h 45 min
